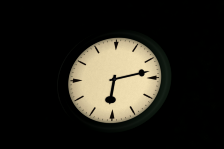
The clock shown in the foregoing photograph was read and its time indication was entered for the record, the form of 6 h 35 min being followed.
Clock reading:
6 h 13 min
